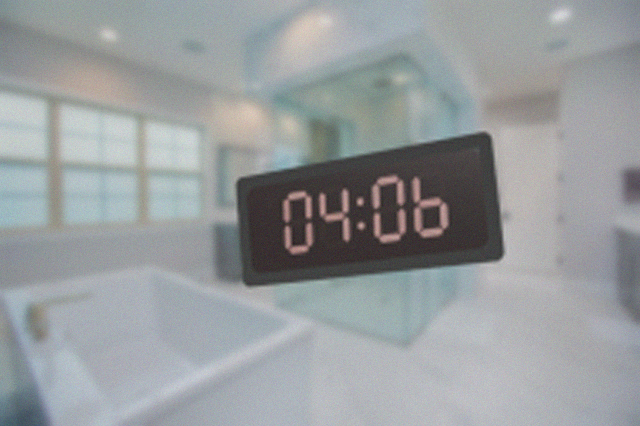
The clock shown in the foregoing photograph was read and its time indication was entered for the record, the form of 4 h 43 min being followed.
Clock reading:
4 h 06 min
